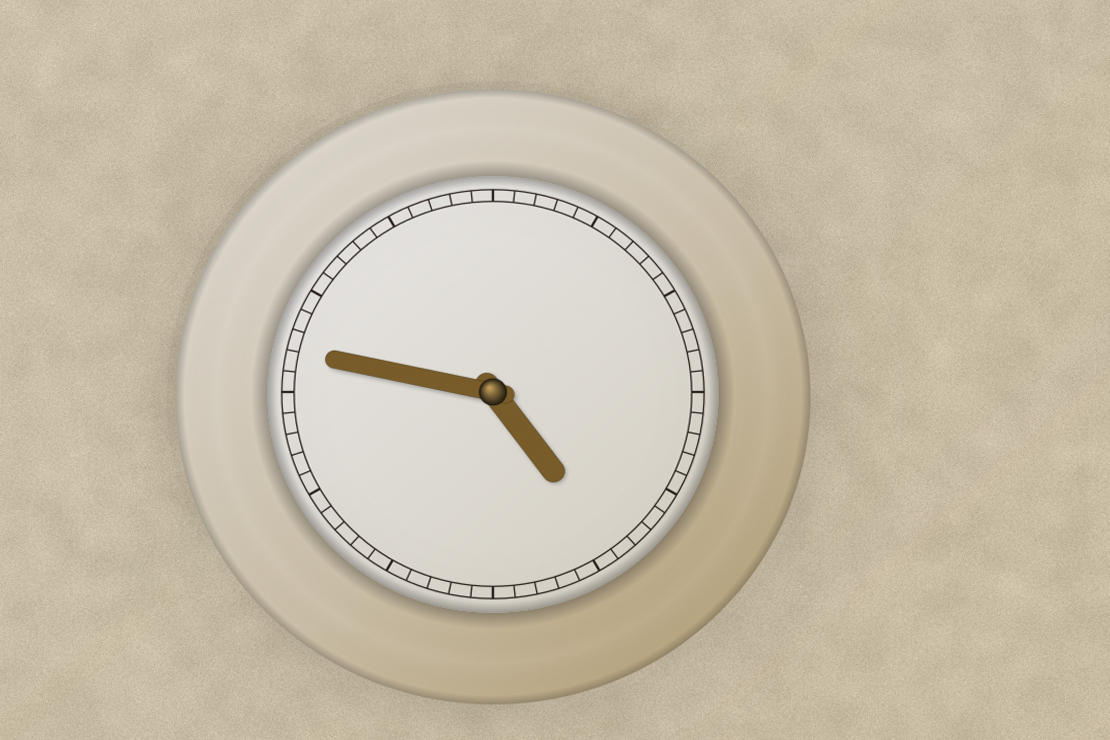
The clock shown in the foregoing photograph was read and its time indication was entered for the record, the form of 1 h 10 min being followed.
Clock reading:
4 h 47 min
